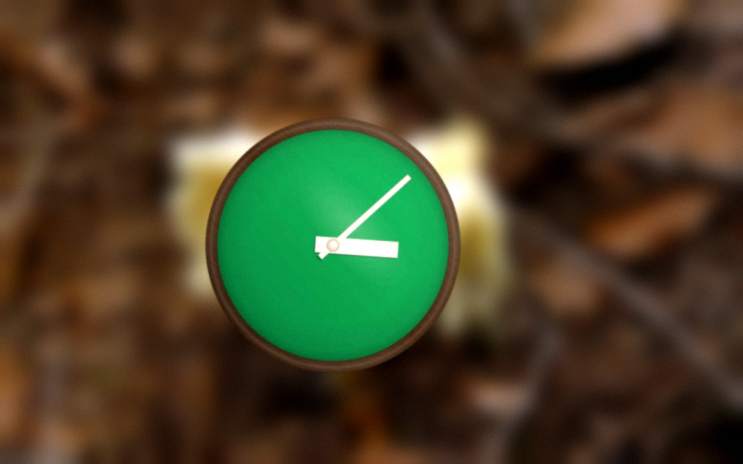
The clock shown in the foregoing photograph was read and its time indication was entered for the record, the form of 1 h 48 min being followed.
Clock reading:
3 h 08 min
